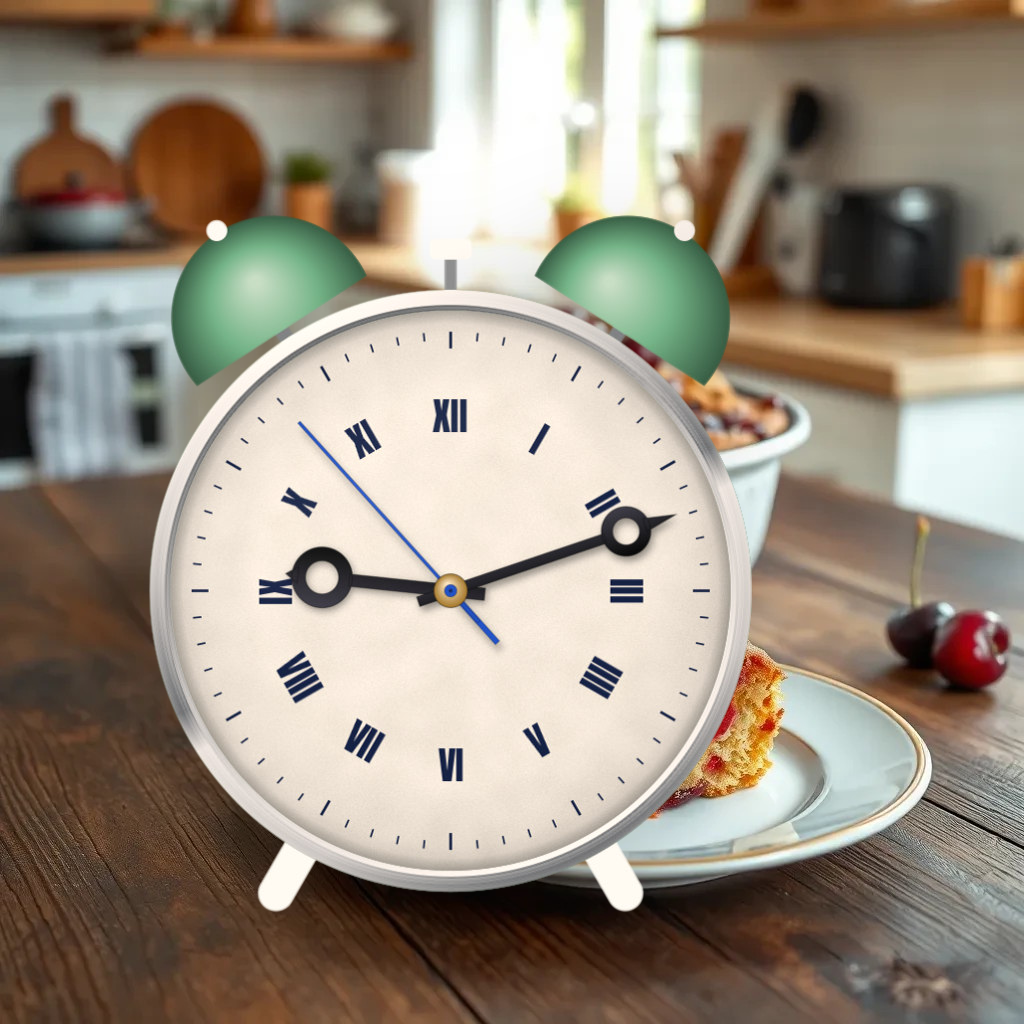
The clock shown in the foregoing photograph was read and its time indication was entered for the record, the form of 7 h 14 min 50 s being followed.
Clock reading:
9 h 11 min 53 s
